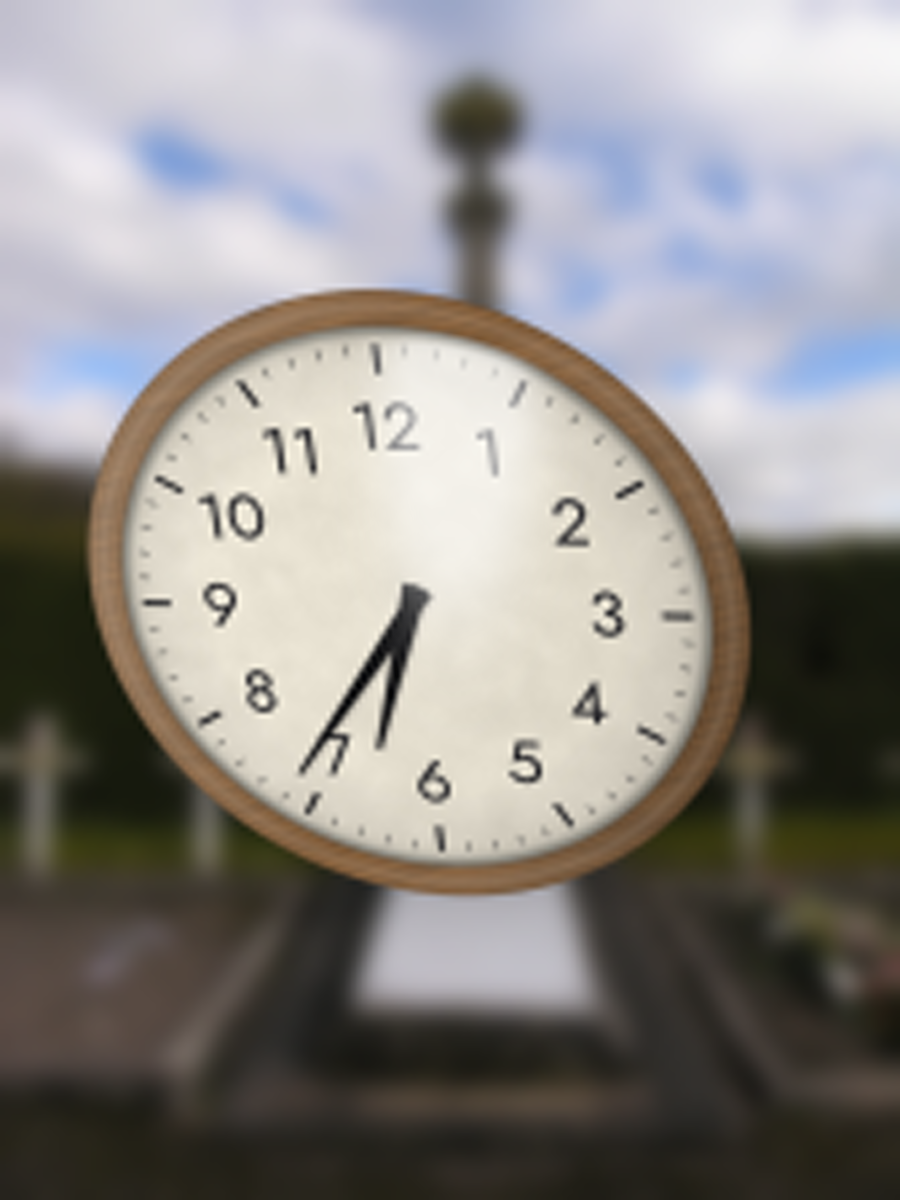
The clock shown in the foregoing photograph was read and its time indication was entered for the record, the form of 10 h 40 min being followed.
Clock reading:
6 h 36 min
